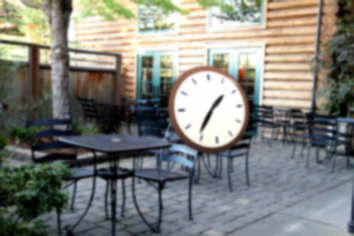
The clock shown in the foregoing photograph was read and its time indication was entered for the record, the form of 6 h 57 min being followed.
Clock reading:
1 h 36 min
